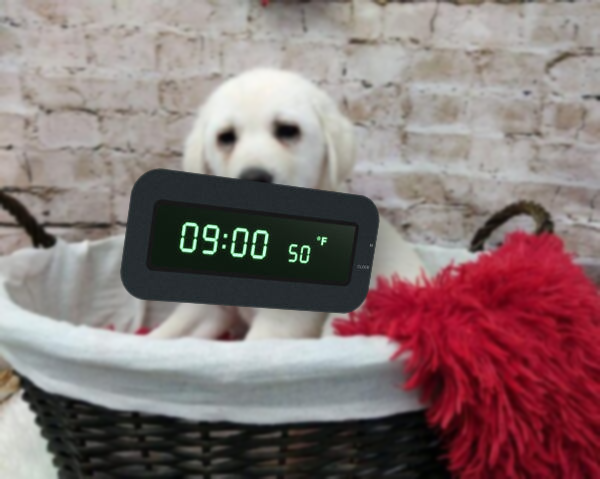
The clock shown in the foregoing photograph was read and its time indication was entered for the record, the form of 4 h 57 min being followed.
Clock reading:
9 h 00 min
